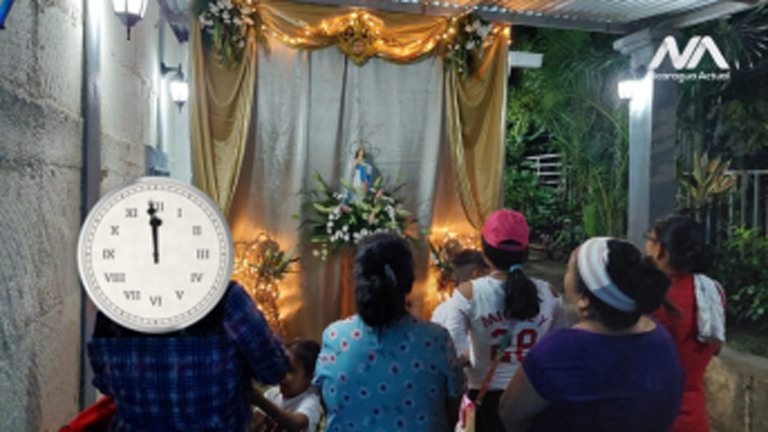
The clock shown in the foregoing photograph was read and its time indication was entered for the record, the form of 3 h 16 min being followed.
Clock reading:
11 h 59 min
